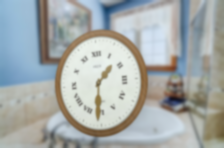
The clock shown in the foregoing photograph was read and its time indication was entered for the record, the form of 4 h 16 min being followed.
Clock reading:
1 h 31 min
